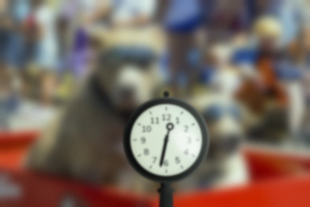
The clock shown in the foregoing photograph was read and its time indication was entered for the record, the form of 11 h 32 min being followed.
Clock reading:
12 h 32 min
